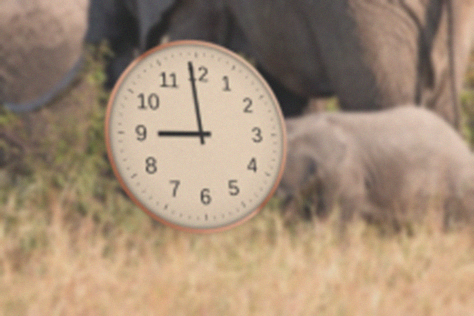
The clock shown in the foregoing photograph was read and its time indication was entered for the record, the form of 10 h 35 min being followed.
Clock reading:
8 h 59 min
